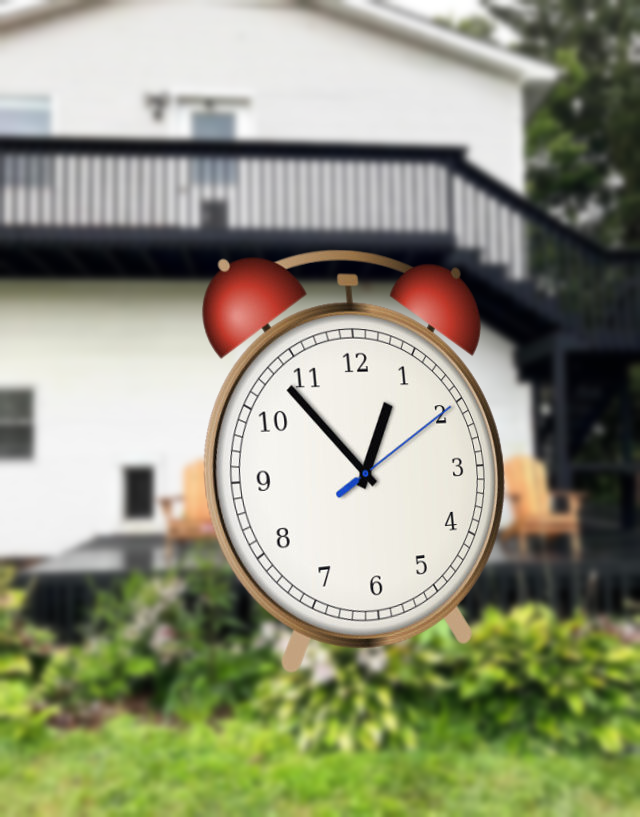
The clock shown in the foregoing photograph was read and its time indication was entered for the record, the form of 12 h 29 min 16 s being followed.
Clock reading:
12 h 53 min 10 s
